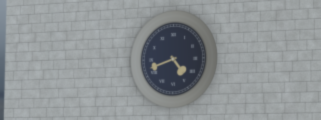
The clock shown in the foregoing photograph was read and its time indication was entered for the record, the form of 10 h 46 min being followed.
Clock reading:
4 h 42 min
